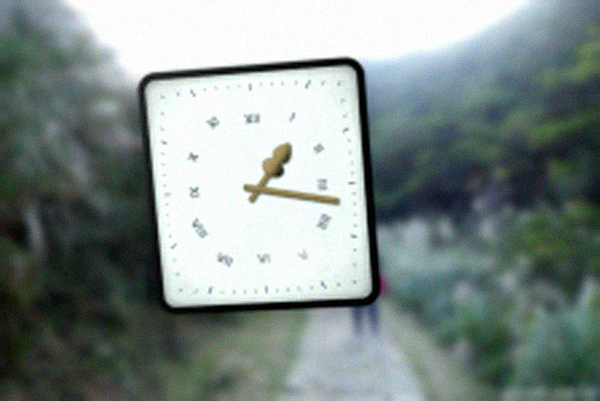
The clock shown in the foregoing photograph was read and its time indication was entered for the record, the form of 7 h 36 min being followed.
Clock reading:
1 h 17 min
